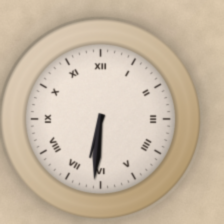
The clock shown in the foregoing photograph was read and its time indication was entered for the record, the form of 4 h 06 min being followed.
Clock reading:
6 h 31 min
